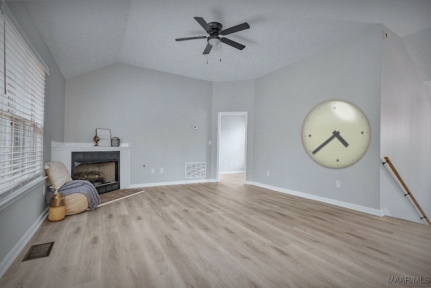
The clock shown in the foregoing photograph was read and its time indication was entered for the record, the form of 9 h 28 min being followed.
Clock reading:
4 h 39 min
